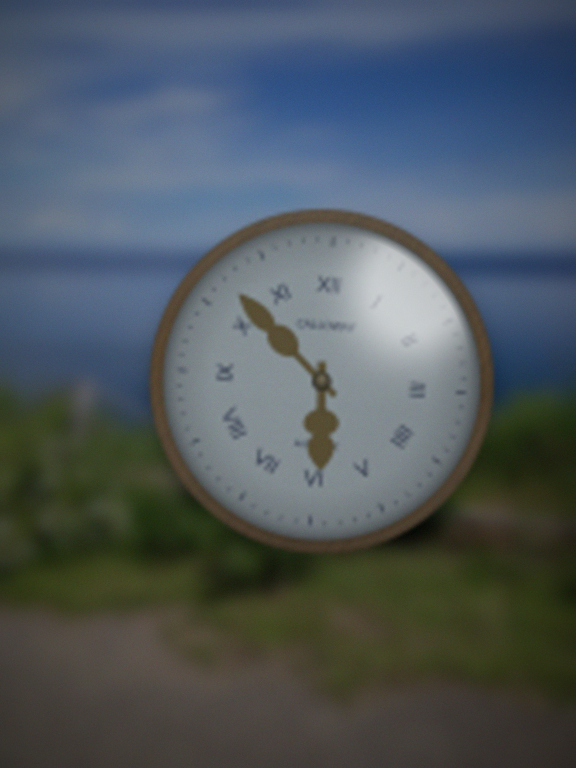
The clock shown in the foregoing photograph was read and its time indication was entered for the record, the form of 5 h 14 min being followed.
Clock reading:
5 h 52 min
